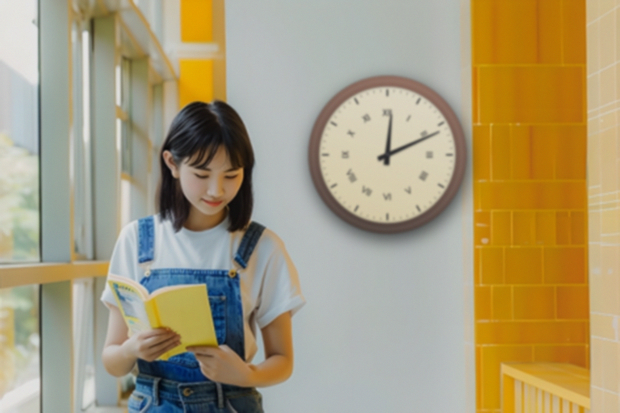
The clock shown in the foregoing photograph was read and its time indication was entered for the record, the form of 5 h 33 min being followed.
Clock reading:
12 h 11 min
